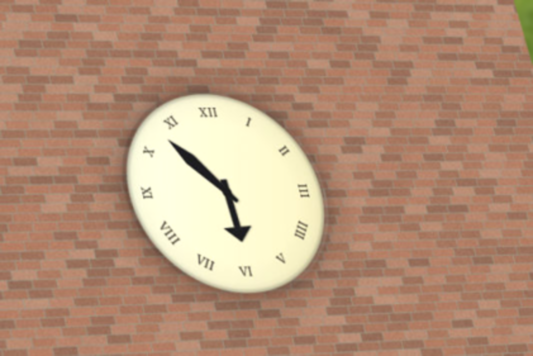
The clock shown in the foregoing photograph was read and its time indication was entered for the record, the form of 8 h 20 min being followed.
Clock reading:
5 h 53 min
